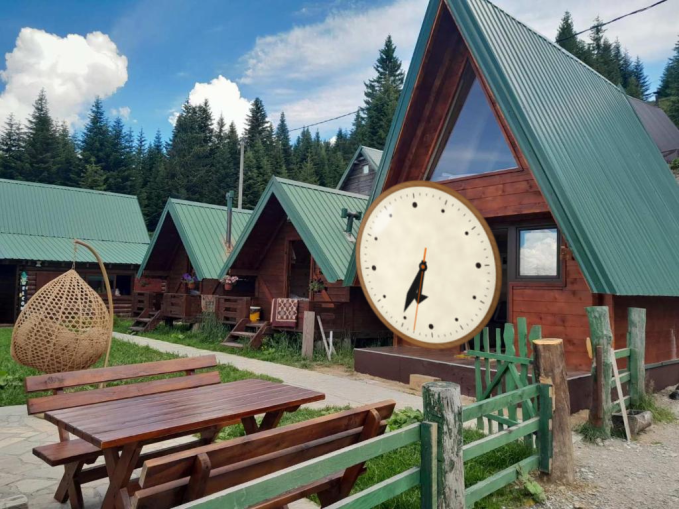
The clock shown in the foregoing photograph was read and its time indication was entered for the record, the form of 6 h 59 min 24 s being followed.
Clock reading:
6 h 35 min 33 s
